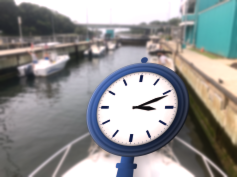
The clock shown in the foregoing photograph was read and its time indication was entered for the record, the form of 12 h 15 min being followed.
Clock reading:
3 h 11 min
